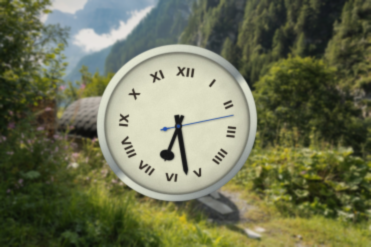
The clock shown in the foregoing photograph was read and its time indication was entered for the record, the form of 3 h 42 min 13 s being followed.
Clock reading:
6 h 27 min 12 s
